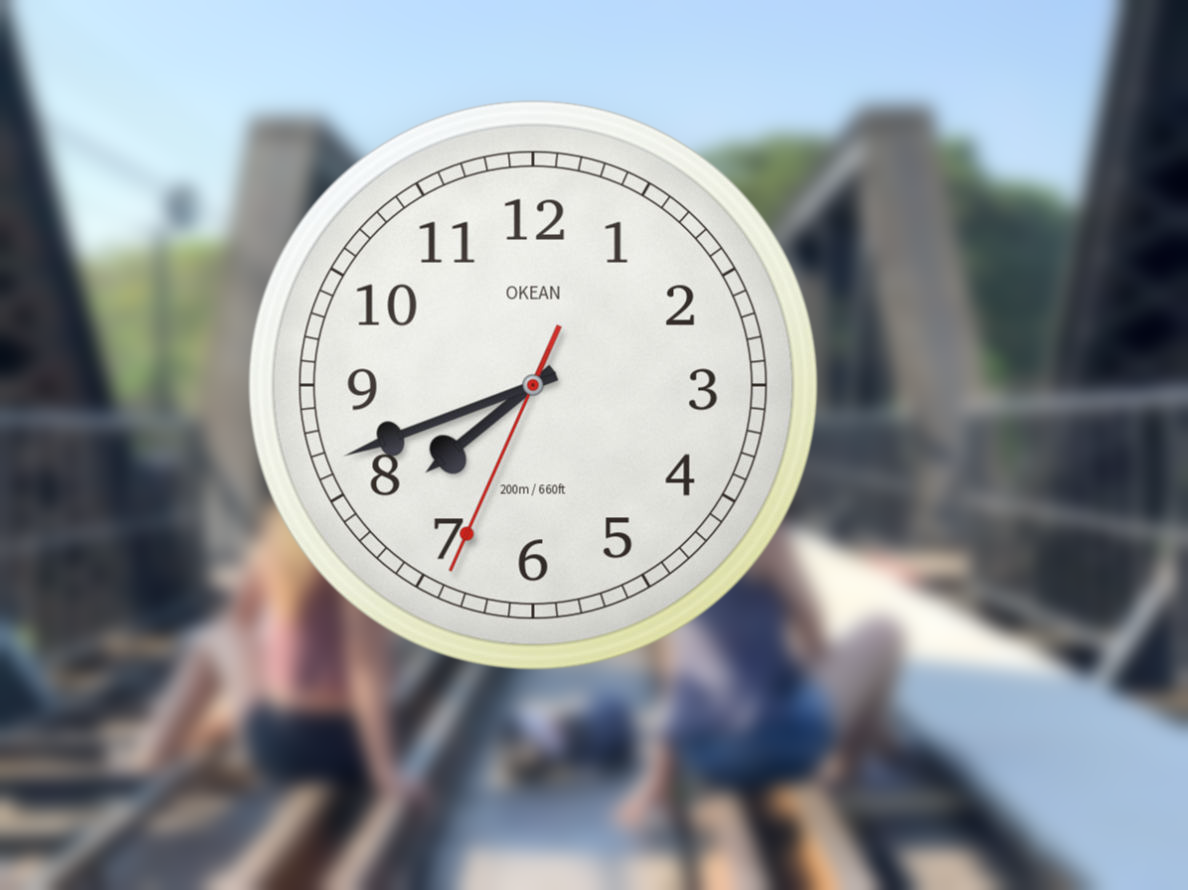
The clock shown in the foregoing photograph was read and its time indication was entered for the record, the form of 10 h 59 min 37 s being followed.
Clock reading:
7 h 41 min 34 s
